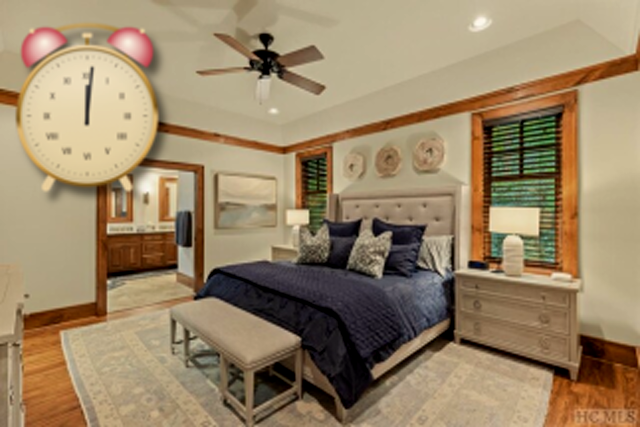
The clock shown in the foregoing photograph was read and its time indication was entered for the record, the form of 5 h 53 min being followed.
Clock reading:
12 h 01 min
